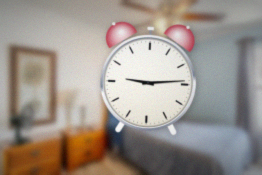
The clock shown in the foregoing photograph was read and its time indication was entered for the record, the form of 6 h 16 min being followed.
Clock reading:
9 h 14 min
